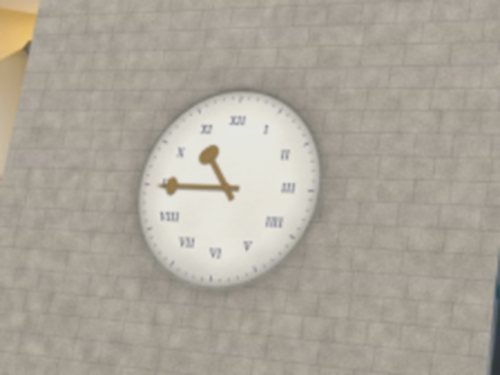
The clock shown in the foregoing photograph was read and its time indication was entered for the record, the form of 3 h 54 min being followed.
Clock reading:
10 h 45 min
